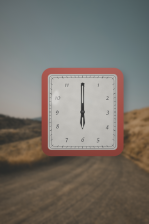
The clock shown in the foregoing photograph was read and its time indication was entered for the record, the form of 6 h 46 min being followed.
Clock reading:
6 h 00 min
